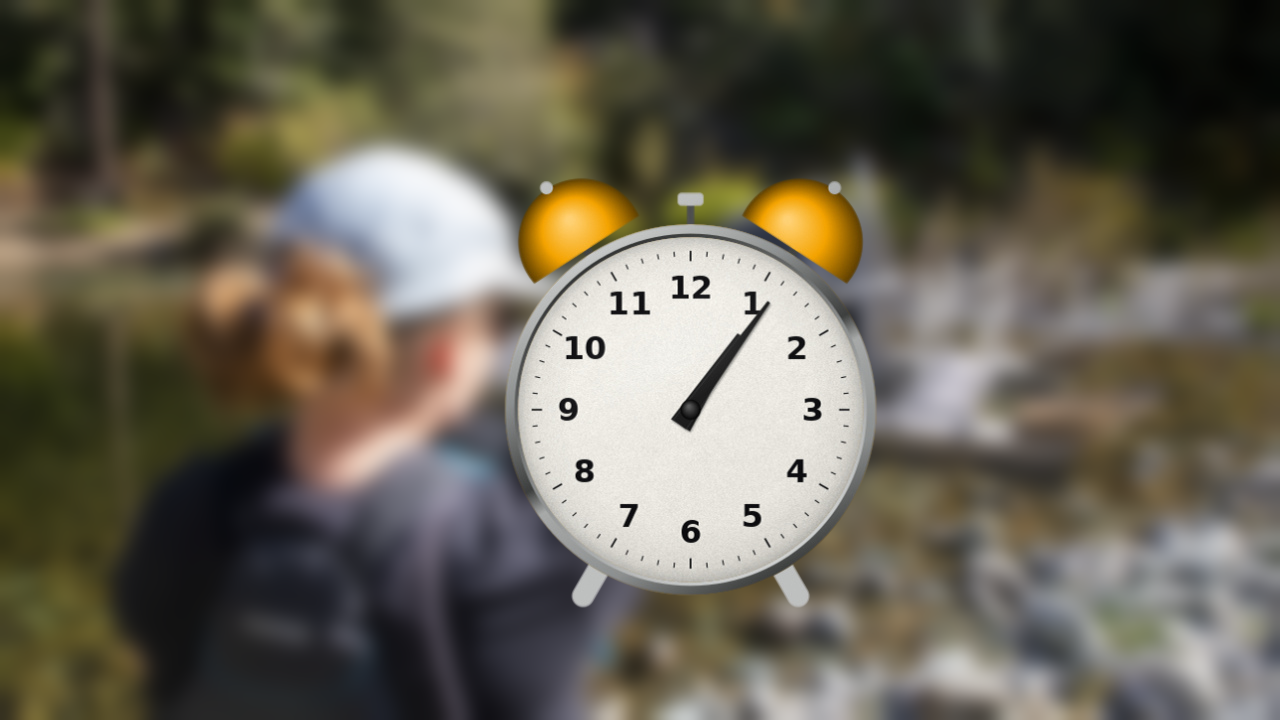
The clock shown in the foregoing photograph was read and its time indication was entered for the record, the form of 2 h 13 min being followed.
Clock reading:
1 h 06 min
